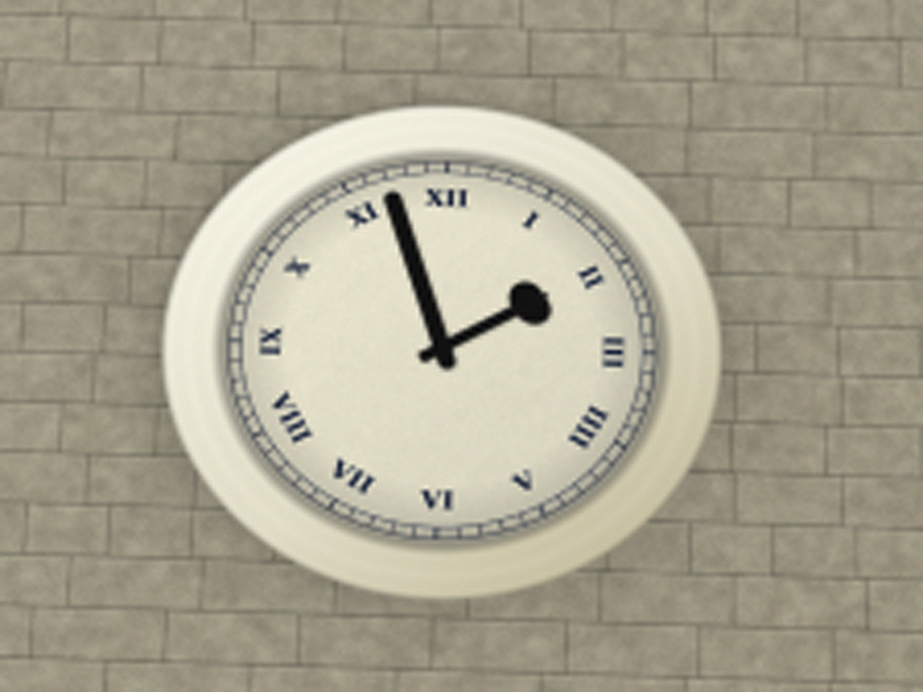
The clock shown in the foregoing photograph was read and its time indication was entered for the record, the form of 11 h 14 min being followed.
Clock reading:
1 h 57 min
